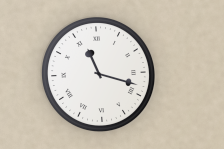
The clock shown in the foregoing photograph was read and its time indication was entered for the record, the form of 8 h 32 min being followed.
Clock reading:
11 h 18 min
